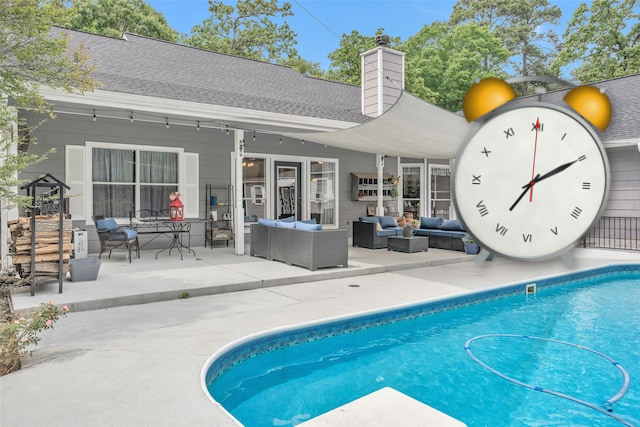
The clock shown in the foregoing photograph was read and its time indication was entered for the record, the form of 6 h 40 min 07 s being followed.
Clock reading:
7 h 10 min 00 s
